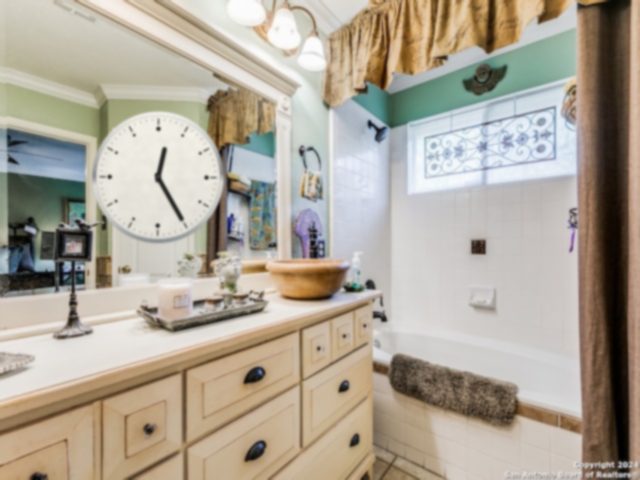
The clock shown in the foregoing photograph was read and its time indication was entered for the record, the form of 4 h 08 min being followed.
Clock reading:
12 h 25 min
